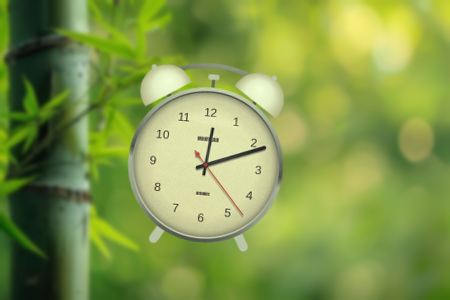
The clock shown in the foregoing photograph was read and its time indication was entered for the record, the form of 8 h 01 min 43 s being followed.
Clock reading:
12 h 11 min 23 s
